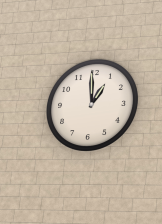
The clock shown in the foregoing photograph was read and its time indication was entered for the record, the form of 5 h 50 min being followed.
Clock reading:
12 h 59 min
